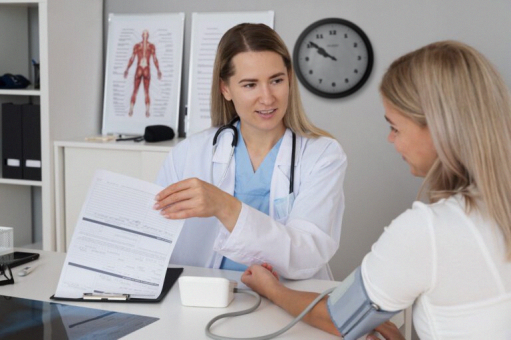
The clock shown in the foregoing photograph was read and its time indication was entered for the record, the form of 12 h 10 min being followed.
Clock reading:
9 h 51 min
